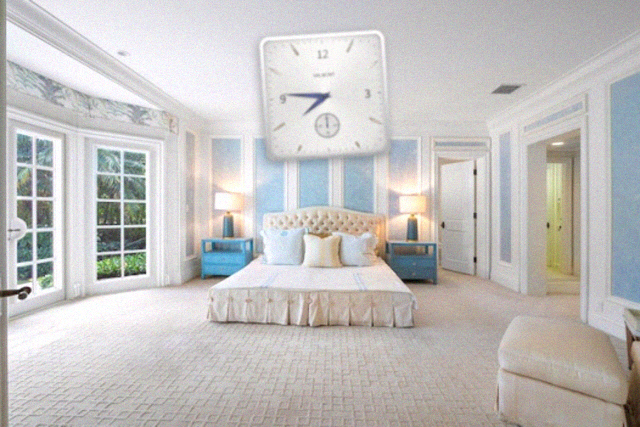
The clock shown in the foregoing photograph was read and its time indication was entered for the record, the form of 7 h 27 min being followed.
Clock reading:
7 h 46 min
